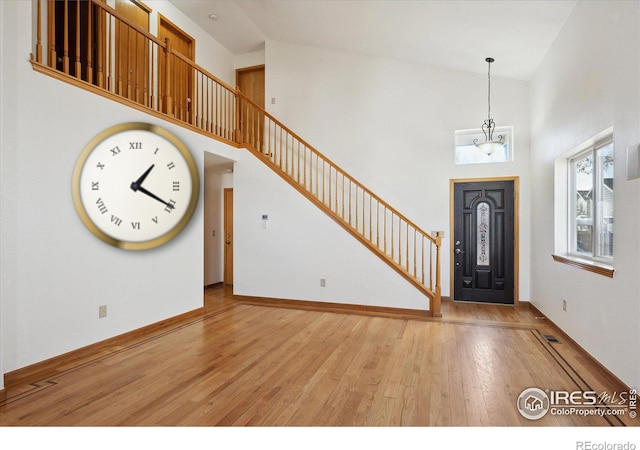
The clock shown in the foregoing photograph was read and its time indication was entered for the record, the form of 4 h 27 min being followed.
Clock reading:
1 h 20 min
